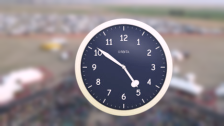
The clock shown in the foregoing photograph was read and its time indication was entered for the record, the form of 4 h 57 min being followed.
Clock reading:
4 h 51 min
